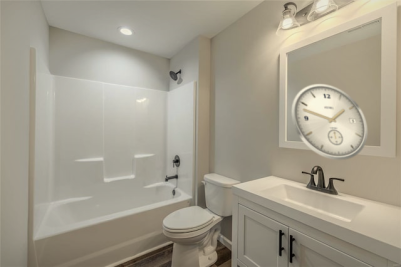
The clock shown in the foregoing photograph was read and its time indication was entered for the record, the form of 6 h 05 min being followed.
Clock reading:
1 h 48 min
